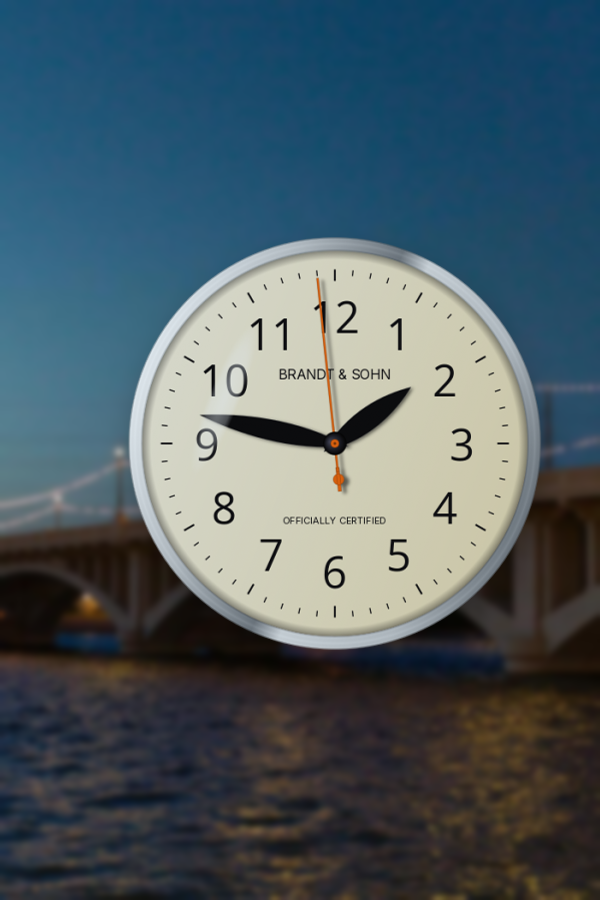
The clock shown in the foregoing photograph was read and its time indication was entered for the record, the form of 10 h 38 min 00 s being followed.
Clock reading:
1 h 46 min 59 s
